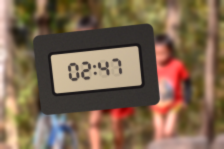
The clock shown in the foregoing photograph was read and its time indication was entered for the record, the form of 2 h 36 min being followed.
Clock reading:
2 h 47 min
